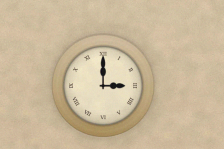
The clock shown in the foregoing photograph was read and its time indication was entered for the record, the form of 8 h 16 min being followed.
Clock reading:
3 h 00 min
